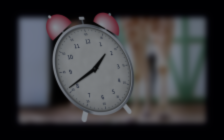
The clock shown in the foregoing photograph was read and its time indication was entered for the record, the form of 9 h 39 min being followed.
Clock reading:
1 h 41 min
